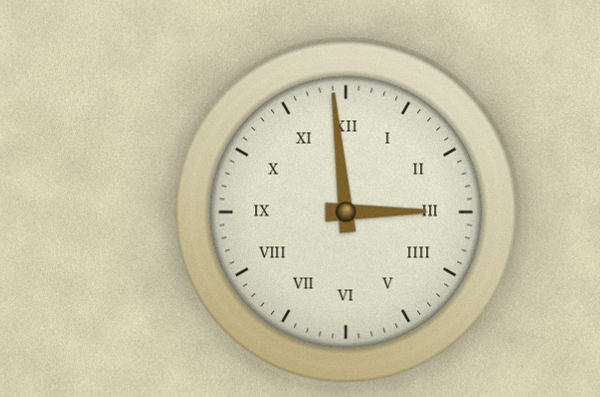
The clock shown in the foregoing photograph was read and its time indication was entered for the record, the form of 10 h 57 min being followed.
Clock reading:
2 h 59 min
